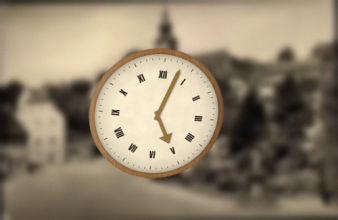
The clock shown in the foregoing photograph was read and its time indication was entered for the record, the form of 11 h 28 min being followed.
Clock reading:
5 h 03 min
